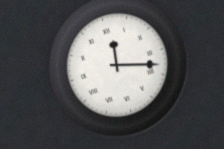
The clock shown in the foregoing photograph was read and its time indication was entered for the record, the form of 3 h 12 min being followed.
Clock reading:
12 h 18 min
